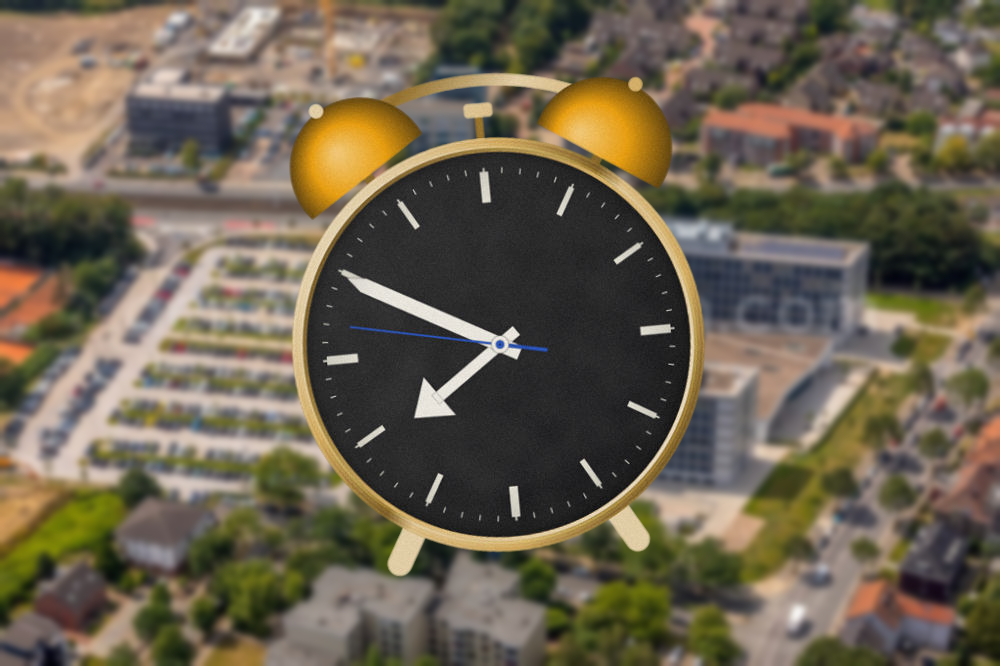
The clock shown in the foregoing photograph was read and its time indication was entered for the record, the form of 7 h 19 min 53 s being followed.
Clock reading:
7 h 49 min 47 s
